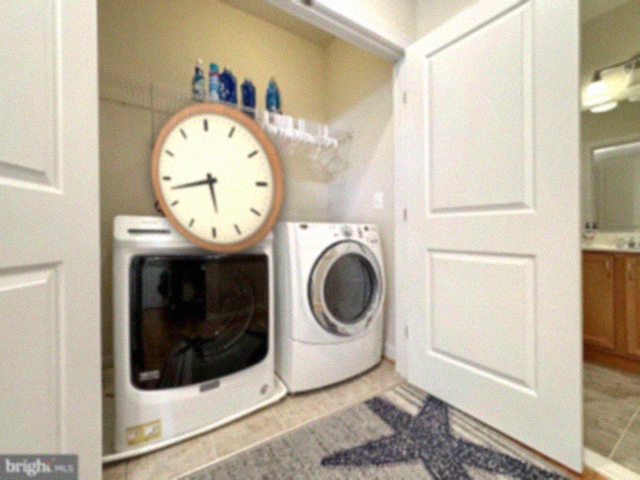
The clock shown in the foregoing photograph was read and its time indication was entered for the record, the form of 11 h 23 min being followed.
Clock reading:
5 h 43 min
